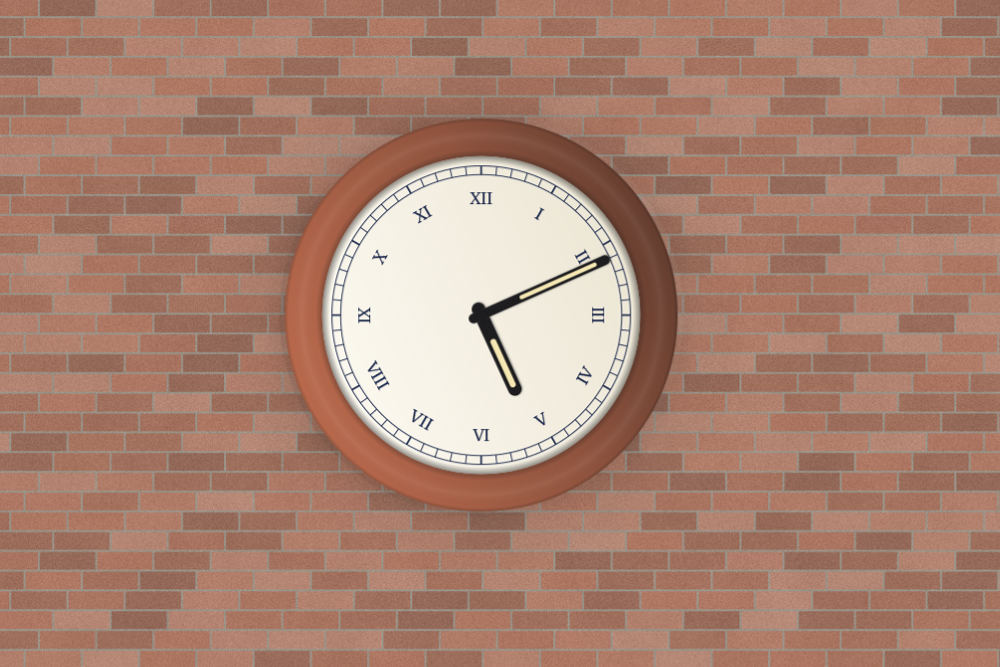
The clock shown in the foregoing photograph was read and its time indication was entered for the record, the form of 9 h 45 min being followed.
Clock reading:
5 h 11 min
